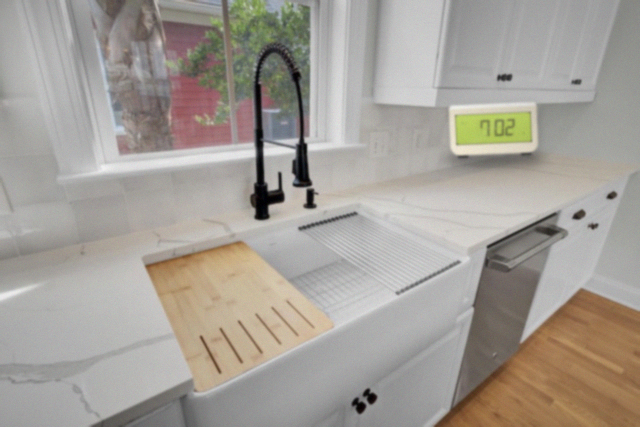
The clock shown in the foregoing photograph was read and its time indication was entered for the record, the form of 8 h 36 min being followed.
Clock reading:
7 h 02 min
